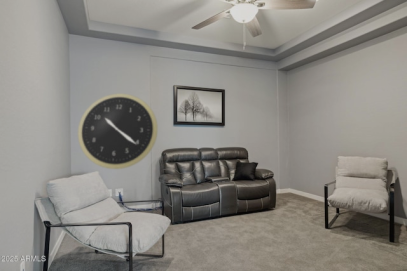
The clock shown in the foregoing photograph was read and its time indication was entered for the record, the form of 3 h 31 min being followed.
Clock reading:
10 h 21 min
